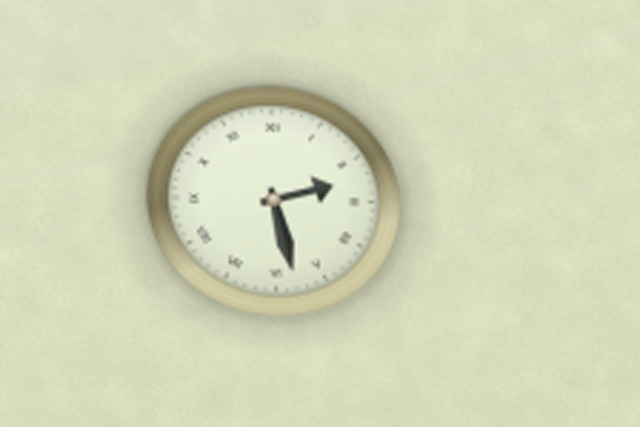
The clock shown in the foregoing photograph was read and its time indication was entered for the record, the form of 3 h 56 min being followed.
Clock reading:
2 h 28 min
